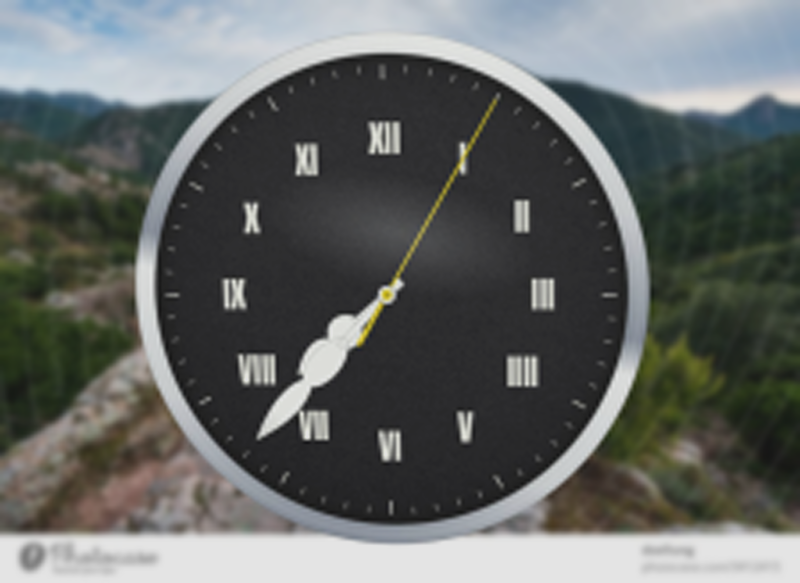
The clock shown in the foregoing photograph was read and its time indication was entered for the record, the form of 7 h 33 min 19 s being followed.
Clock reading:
7 h 37 min 05 s
